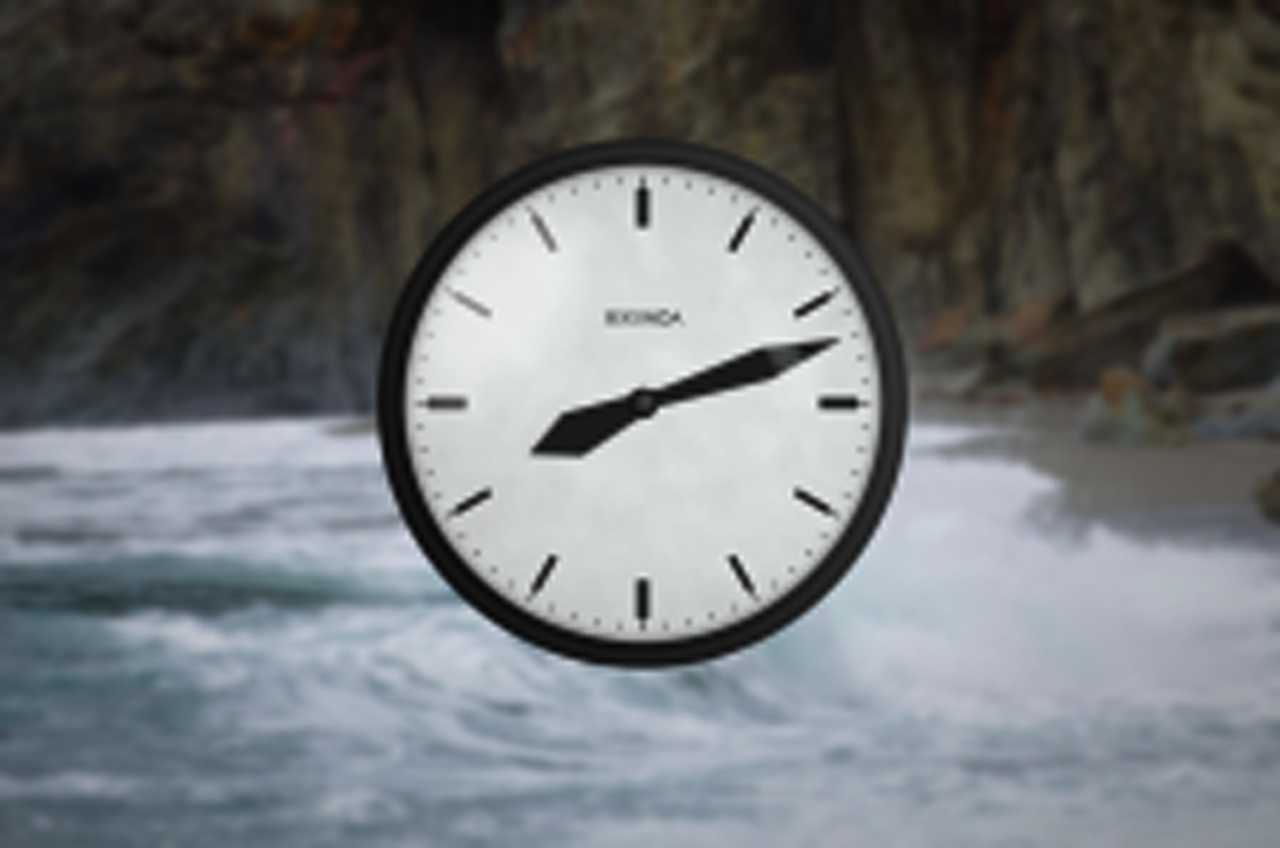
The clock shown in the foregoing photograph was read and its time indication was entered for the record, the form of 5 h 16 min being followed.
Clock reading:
8 h 12 min
